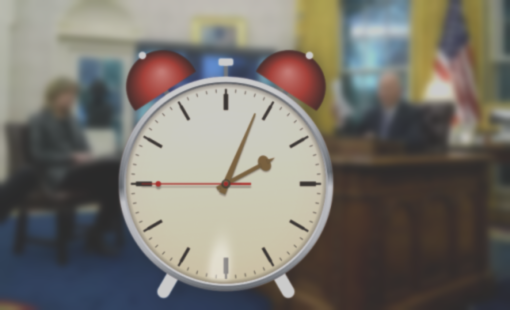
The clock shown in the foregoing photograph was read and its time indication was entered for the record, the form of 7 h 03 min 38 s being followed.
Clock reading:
2 h 03 min 45 s
